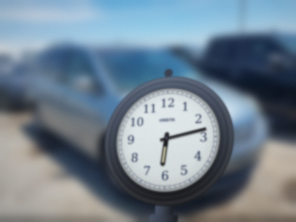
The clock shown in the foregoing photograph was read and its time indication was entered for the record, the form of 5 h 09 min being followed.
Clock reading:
6 h 13 min
